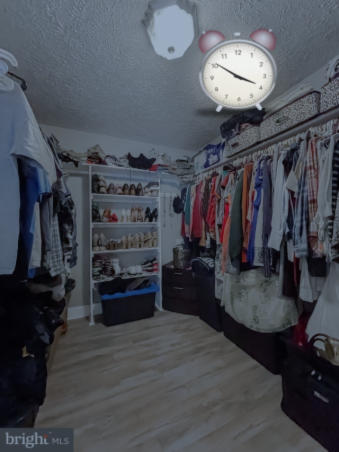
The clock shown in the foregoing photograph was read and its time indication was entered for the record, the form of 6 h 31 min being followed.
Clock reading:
3 h 51 min
